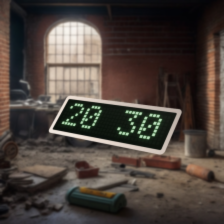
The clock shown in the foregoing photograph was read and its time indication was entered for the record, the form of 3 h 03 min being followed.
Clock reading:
20 h 30 min
